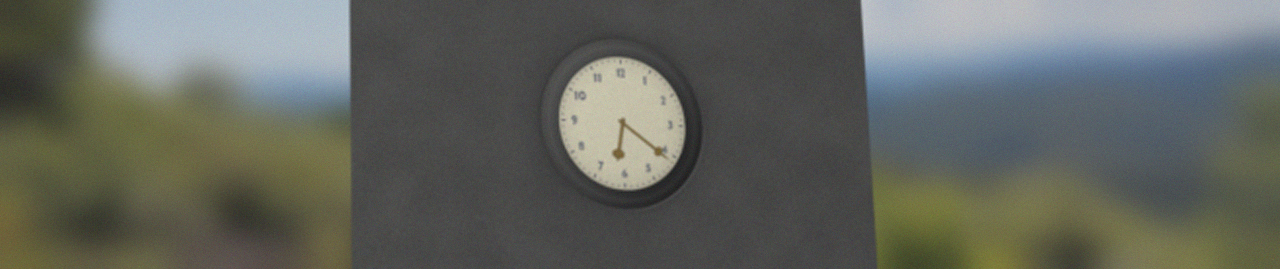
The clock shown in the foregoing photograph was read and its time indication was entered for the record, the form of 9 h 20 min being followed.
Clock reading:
6 h 21 min
